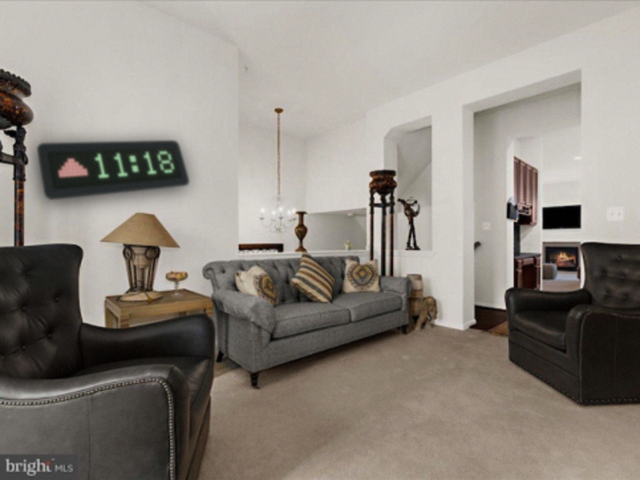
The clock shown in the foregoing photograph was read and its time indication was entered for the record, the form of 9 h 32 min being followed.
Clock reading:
11 h 18 min
